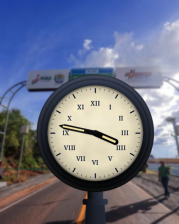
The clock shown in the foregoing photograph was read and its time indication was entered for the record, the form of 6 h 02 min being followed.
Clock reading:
3 h 47 min
